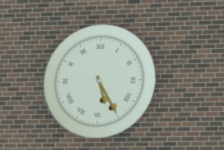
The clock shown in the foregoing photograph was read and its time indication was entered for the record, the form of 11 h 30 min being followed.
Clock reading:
5 h 25 min
